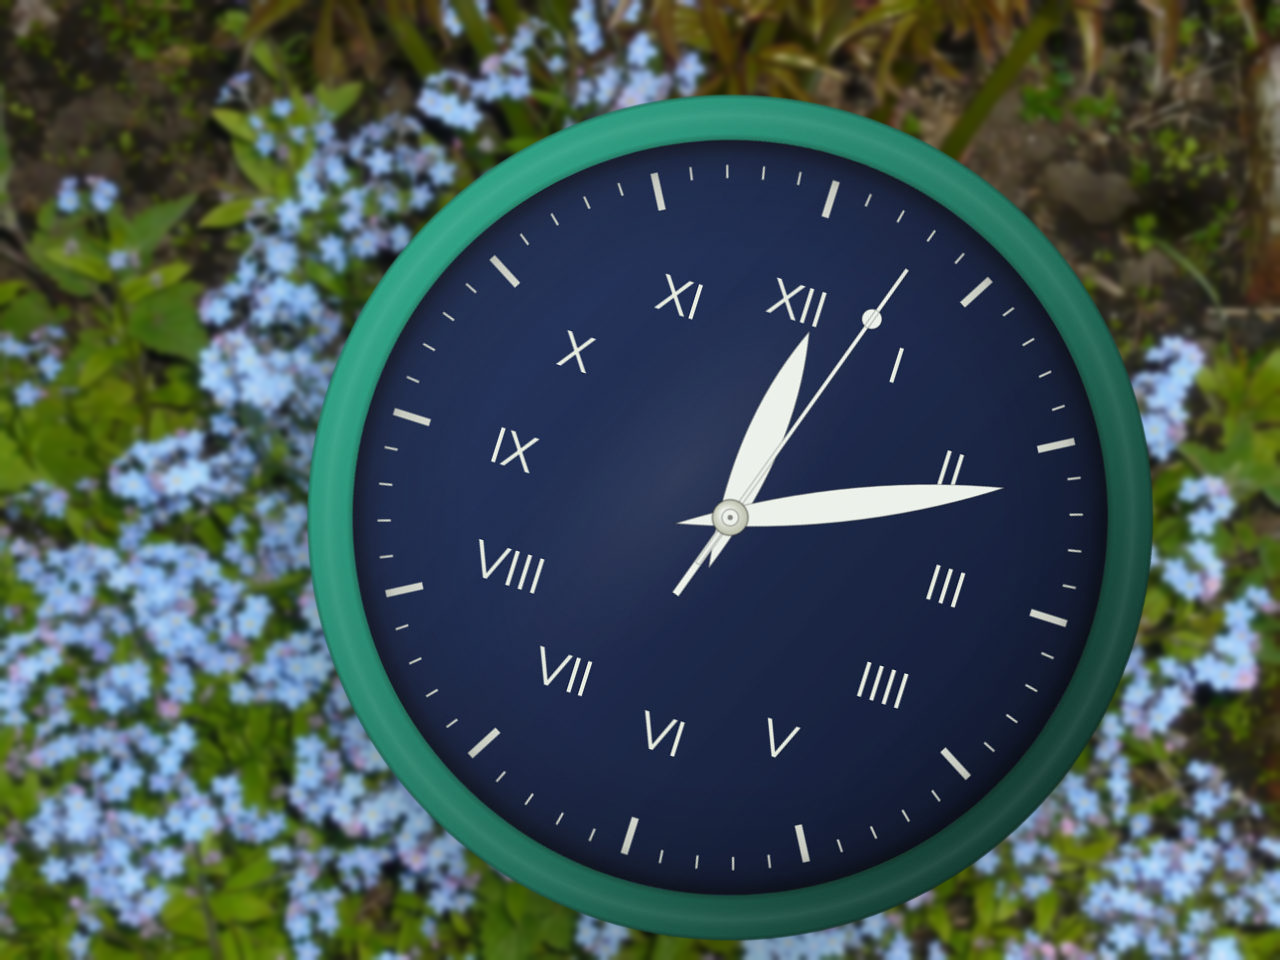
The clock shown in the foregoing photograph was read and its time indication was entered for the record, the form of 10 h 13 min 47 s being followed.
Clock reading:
12 h 11 min 03 s
